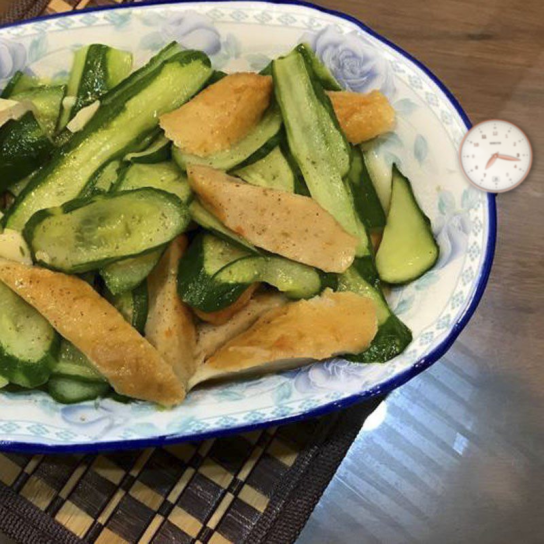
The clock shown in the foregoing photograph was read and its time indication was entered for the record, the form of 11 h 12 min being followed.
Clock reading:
7 h 17 min
